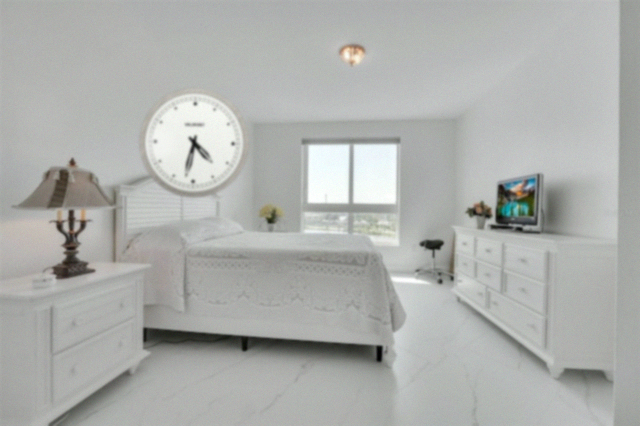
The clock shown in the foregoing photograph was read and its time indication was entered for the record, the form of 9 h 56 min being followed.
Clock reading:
4 h 32 min
